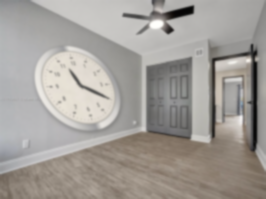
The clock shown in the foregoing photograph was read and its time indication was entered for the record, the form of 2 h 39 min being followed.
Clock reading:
11 h 20 min
